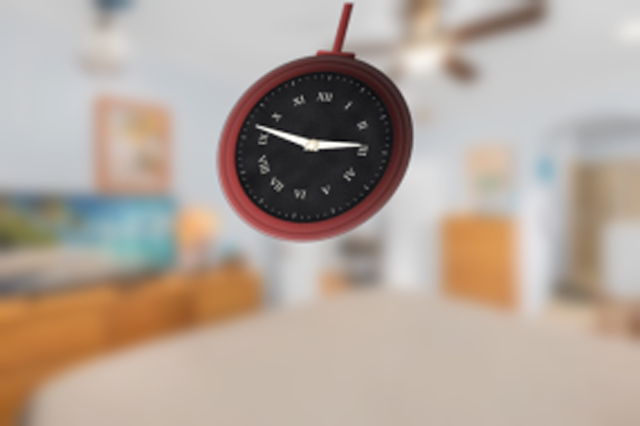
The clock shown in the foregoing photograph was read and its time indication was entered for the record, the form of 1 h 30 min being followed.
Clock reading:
2 h 47 min
